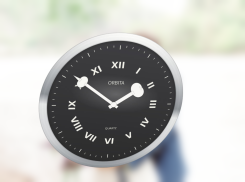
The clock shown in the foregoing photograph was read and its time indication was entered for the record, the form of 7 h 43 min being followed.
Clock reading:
1 h 51 min
